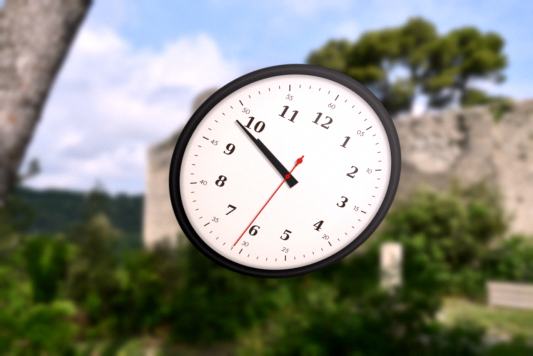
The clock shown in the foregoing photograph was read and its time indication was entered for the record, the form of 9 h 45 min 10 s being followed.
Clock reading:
9 h 48 min 31 s
